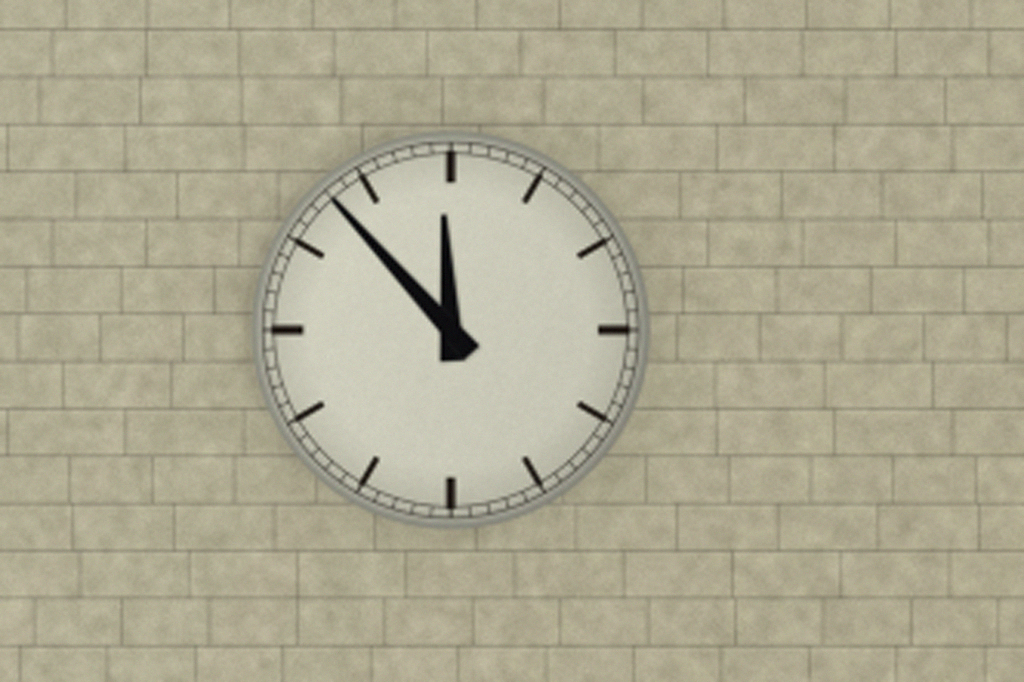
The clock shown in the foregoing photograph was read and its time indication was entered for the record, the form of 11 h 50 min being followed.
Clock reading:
11 h 53 min
